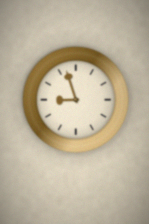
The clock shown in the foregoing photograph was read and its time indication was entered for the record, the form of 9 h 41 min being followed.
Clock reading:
8 h 57 min
